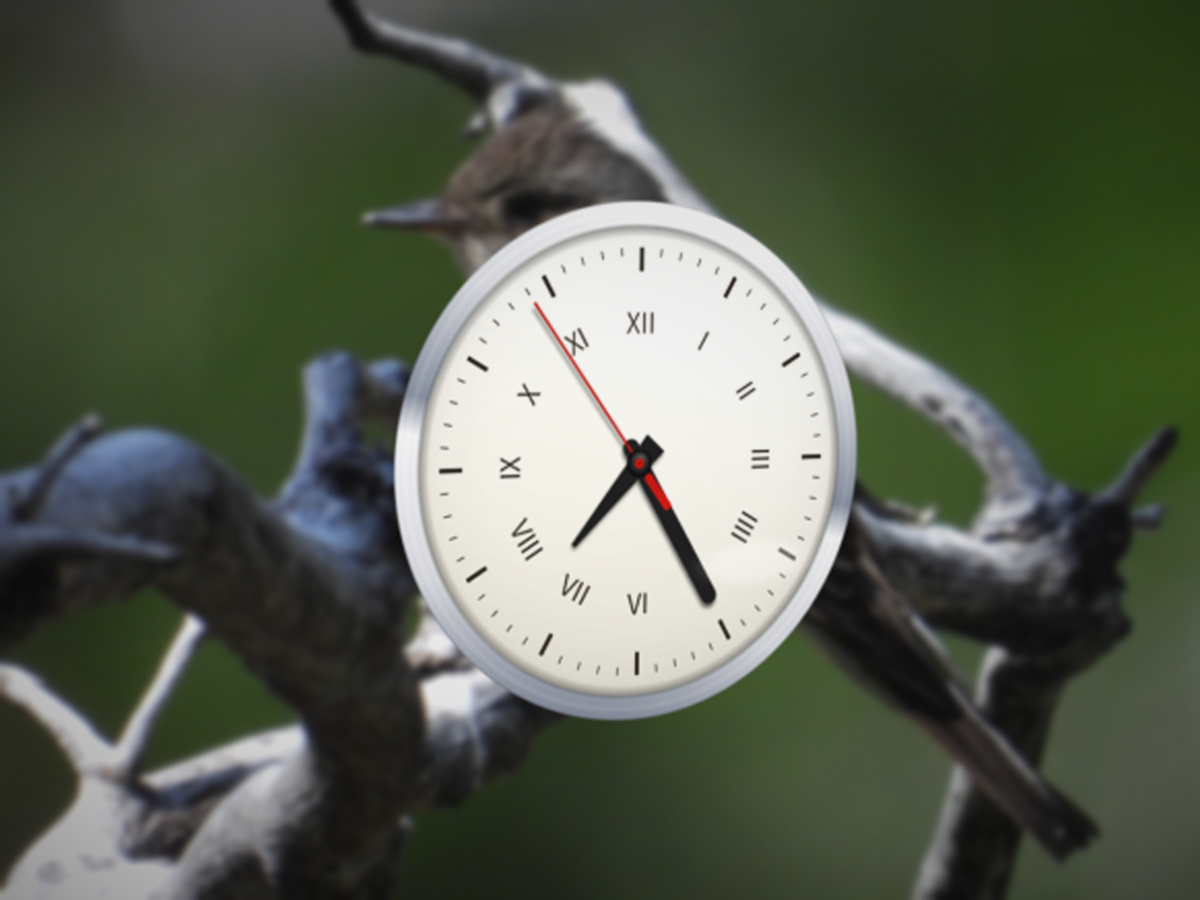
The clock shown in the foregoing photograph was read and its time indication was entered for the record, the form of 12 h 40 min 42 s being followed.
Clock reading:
7 h 24 min 54 s
